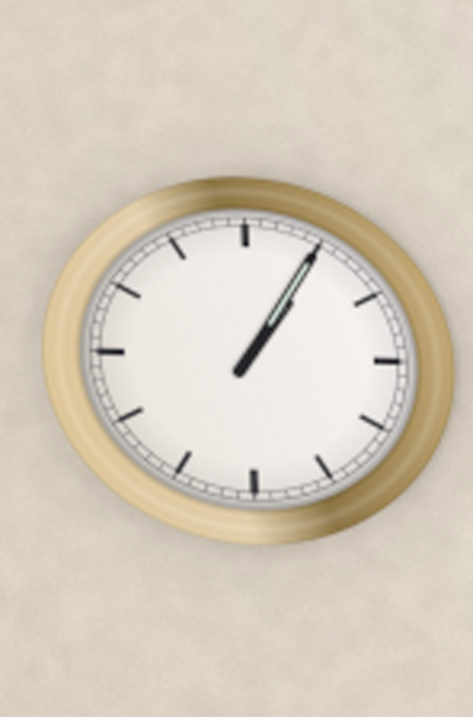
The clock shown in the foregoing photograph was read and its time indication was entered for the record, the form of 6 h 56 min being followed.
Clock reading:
1 h 05 min
